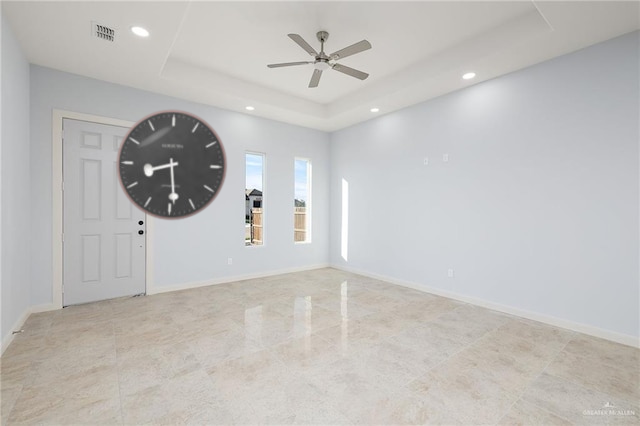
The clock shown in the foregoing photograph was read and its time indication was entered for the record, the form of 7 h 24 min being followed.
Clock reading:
8 h 29 min
